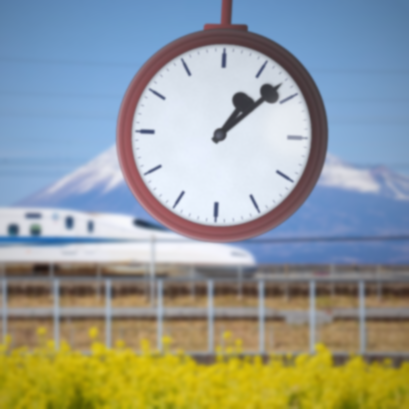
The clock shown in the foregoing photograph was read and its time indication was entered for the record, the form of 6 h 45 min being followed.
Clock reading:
1 h 08 min
